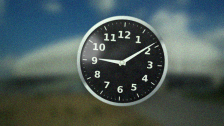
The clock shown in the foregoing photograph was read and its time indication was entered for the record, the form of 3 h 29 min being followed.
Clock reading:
9 h 09 min
